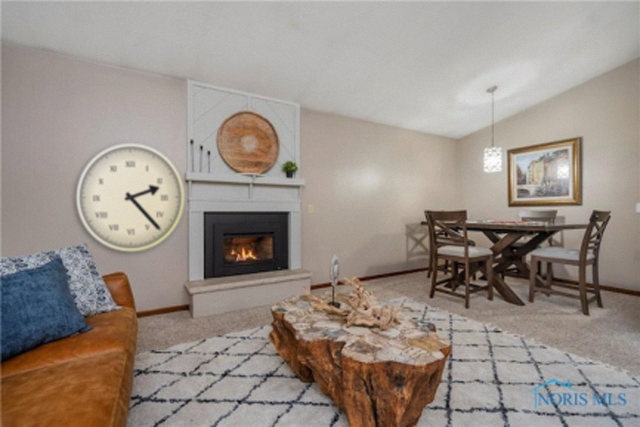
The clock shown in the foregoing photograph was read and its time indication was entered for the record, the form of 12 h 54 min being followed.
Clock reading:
2 h 23 min
